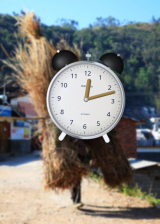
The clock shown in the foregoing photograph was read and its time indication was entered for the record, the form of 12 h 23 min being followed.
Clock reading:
12 h 12 min
